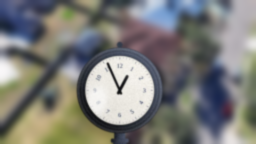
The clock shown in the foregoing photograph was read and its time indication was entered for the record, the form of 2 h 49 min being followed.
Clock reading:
12 h 56 min
